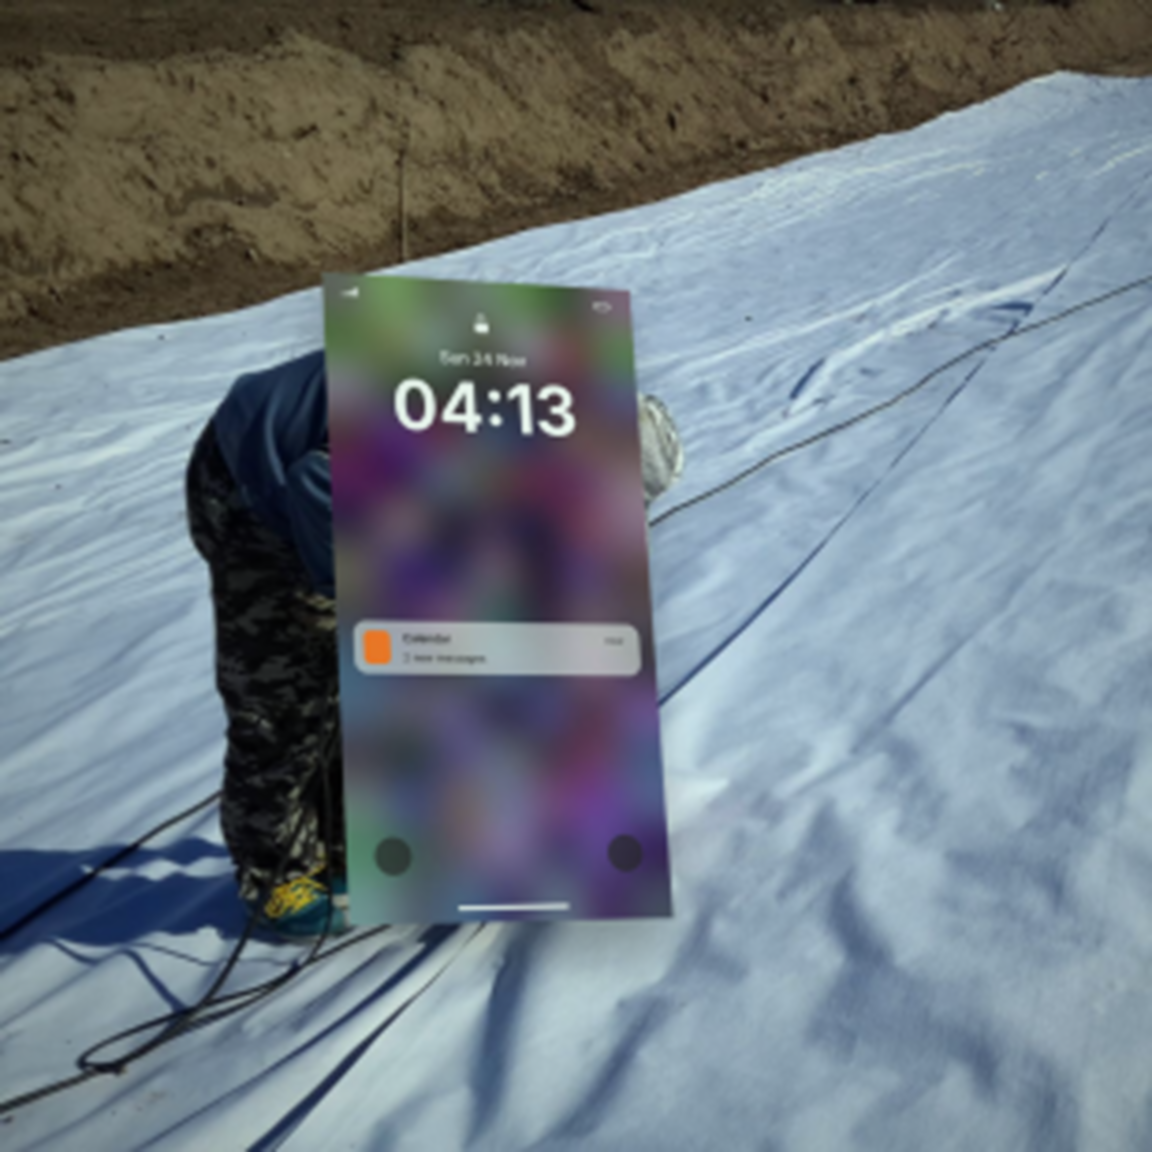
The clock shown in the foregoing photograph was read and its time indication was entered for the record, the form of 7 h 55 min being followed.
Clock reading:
4 h 13 min
